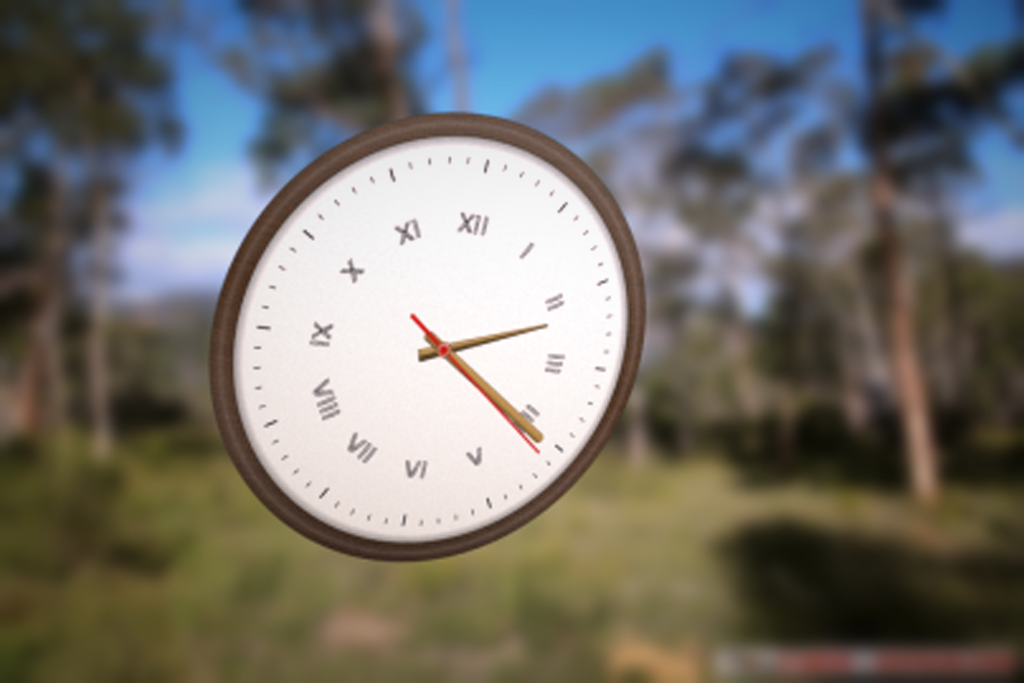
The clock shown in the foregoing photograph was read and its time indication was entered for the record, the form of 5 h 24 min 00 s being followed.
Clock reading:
2 h 20 min 21 s
